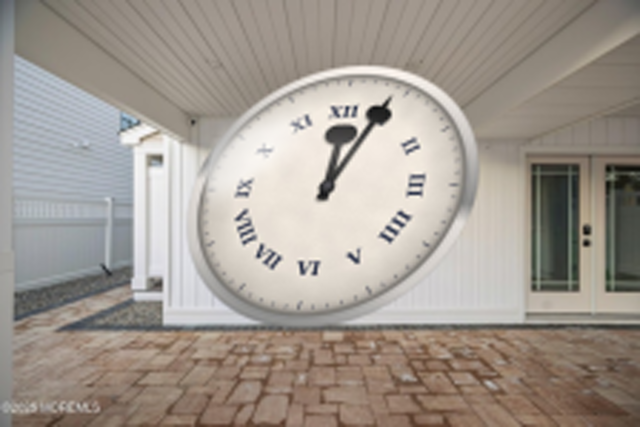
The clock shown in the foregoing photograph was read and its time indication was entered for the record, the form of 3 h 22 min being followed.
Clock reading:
12 h 04 min
